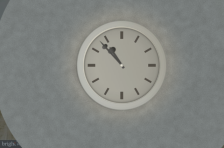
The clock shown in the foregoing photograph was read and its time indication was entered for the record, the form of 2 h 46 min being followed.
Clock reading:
10 h 53 min
